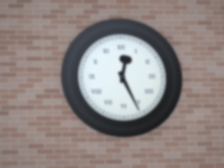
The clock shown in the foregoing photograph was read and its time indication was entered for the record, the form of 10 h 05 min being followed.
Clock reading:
12 h 26 min
